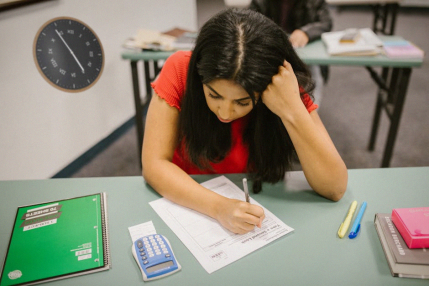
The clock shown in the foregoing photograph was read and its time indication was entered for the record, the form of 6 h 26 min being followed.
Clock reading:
4 h 54 min
